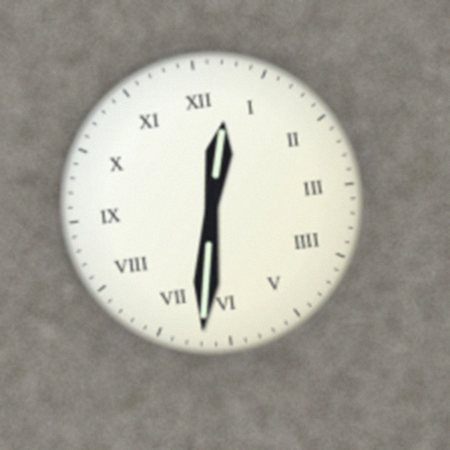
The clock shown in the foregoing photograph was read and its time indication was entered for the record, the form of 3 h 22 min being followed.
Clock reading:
12 h 32 min
